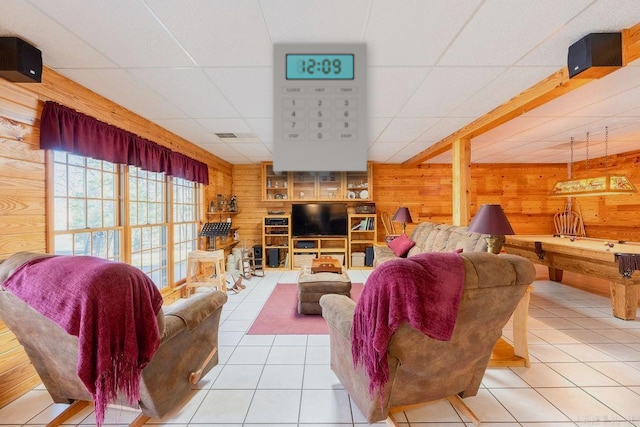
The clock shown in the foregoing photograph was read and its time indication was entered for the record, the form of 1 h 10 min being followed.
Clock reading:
12 h 09 min
